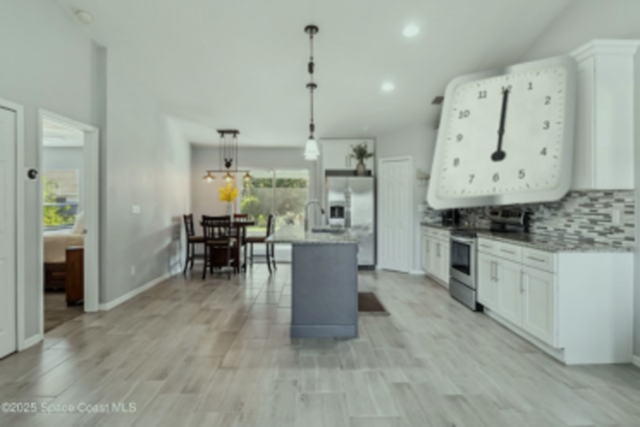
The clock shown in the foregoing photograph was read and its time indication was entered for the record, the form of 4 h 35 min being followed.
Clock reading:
6 h 00 min
